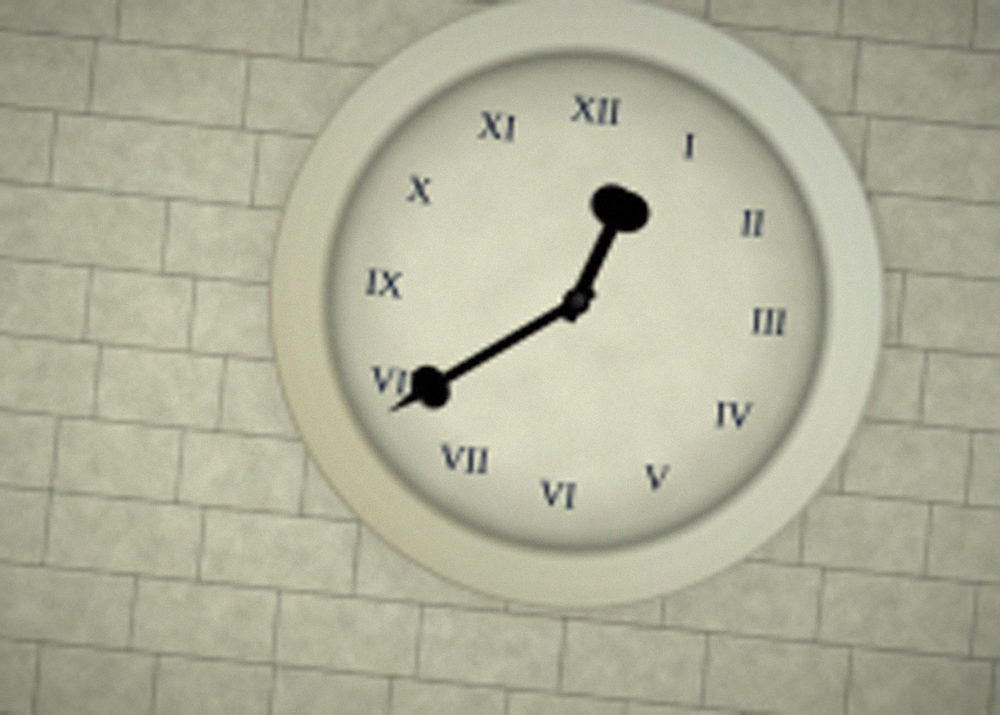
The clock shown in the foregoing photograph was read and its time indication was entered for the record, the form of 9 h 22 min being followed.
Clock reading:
12 h 39 min
